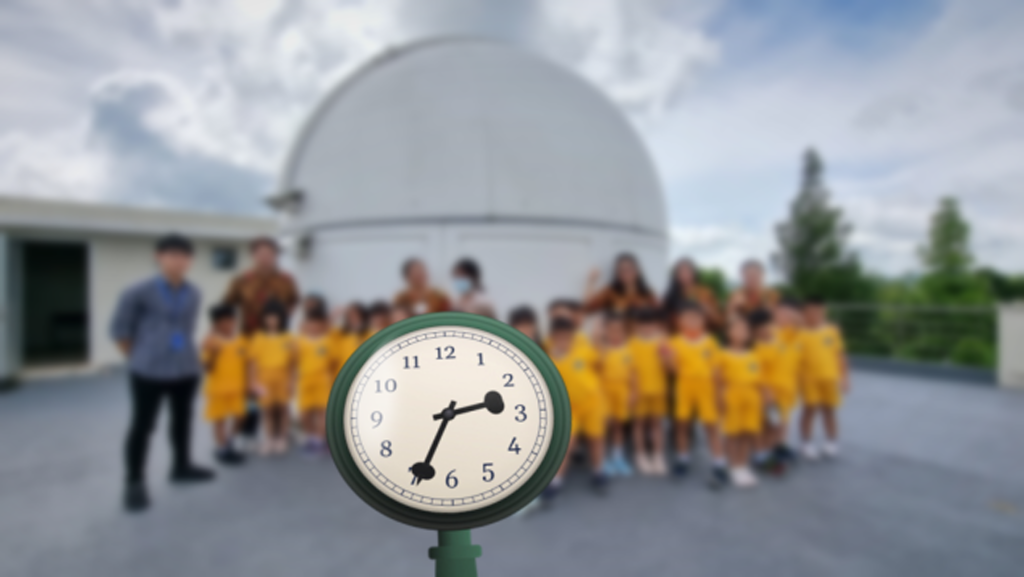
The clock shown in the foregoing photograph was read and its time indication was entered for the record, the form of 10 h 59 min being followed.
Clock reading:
2 h 34 min
